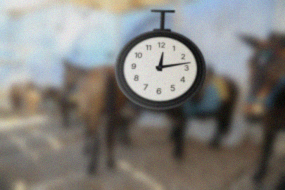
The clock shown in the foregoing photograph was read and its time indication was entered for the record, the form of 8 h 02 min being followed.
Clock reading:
12 h 13 min
